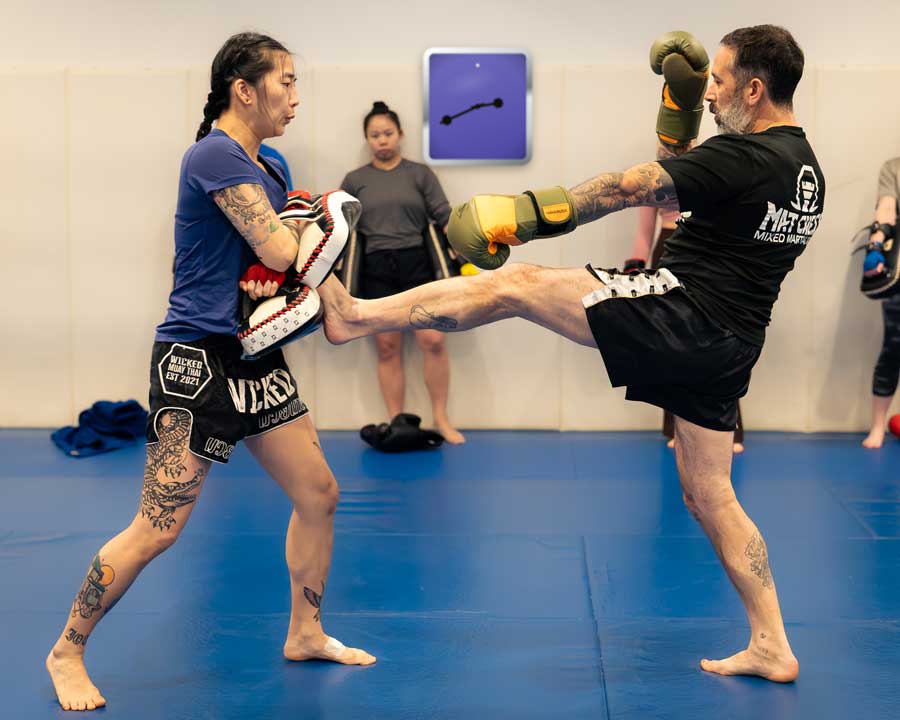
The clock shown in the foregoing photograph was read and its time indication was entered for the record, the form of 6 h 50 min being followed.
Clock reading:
2 h 41 min
